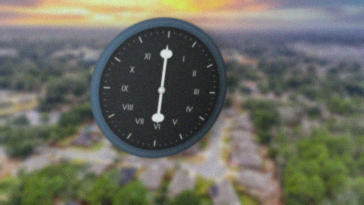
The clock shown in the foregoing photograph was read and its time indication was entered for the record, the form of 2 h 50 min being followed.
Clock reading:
6 h 00 min
